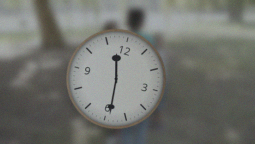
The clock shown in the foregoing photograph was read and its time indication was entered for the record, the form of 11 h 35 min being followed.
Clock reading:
11 h 29 min
